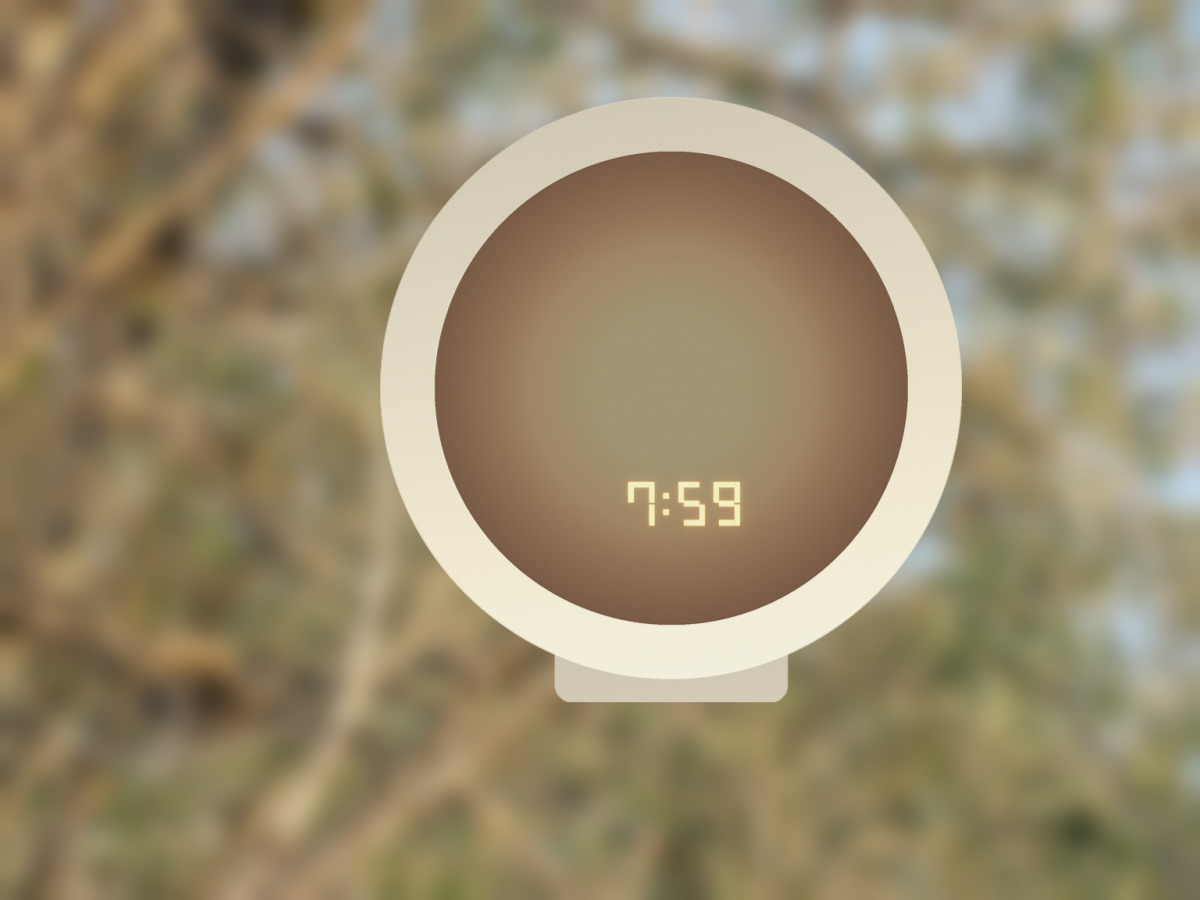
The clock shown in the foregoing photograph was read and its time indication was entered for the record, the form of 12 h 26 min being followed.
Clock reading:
7 h 59 min
